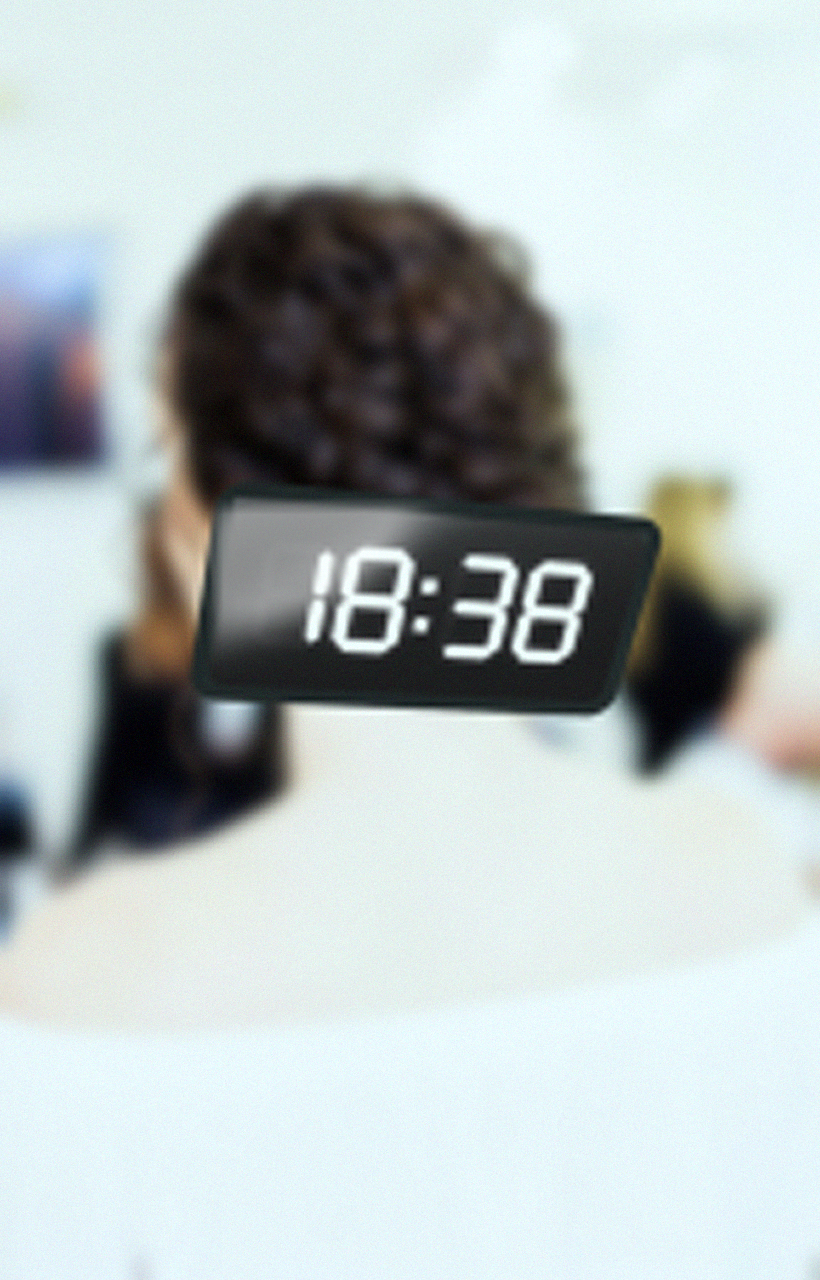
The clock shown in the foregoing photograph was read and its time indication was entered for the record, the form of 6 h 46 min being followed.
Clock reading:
18 h 38 min
